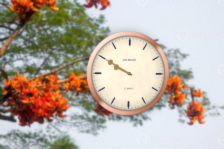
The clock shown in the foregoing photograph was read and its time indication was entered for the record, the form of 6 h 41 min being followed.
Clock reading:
9 h 50 min
